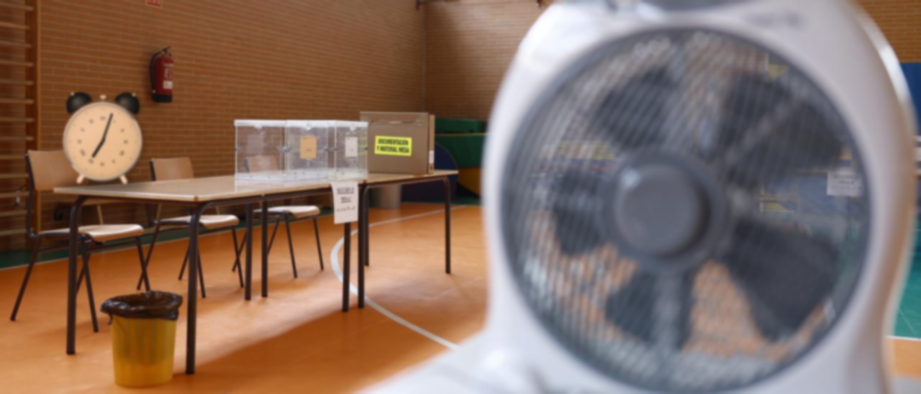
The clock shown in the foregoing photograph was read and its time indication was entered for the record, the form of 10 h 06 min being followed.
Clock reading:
7 h 03 min
